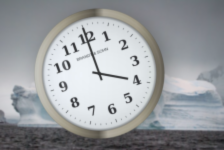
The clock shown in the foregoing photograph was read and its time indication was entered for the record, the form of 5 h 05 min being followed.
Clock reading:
4 h 00 min
